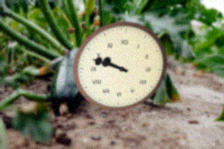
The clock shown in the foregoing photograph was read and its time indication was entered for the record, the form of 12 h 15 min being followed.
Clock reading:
9 h 48 min
